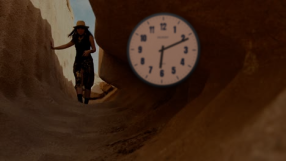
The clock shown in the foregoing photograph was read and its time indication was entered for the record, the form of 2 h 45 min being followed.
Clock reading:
6 h 11 min
